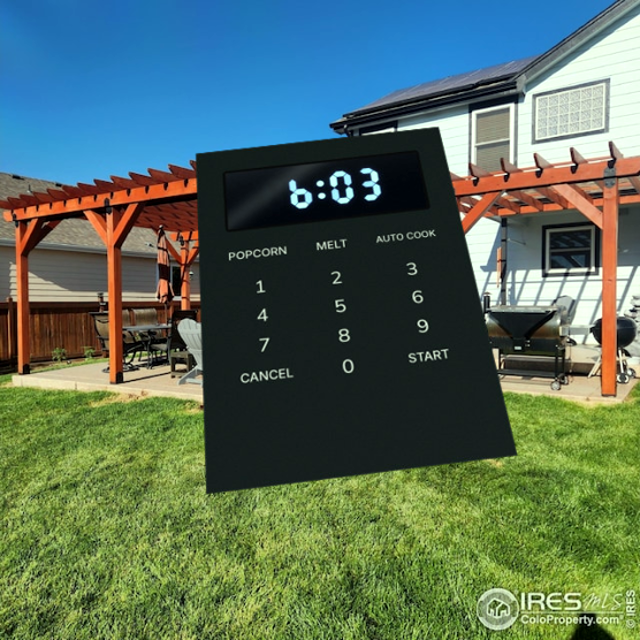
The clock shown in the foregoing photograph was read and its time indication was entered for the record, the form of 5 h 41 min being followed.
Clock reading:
6 h 03 min
